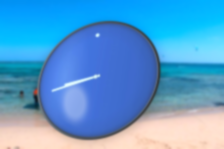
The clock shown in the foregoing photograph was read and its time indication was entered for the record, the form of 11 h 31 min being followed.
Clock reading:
8 h 43 min
